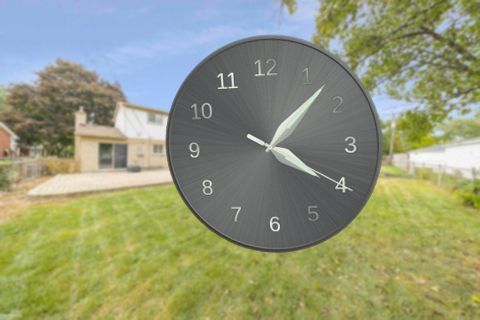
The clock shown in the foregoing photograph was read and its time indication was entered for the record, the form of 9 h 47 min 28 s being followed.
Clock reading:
4 h 07 min 20 s
